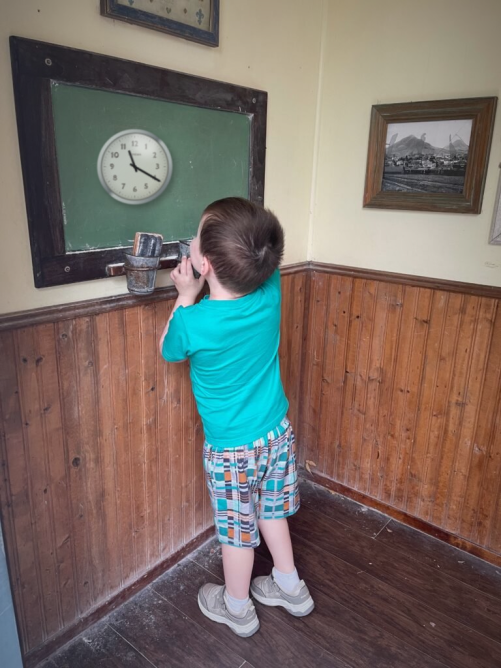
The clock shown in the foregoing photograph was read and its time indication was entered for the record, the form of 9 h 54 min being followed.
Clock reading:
11 h 20 min
